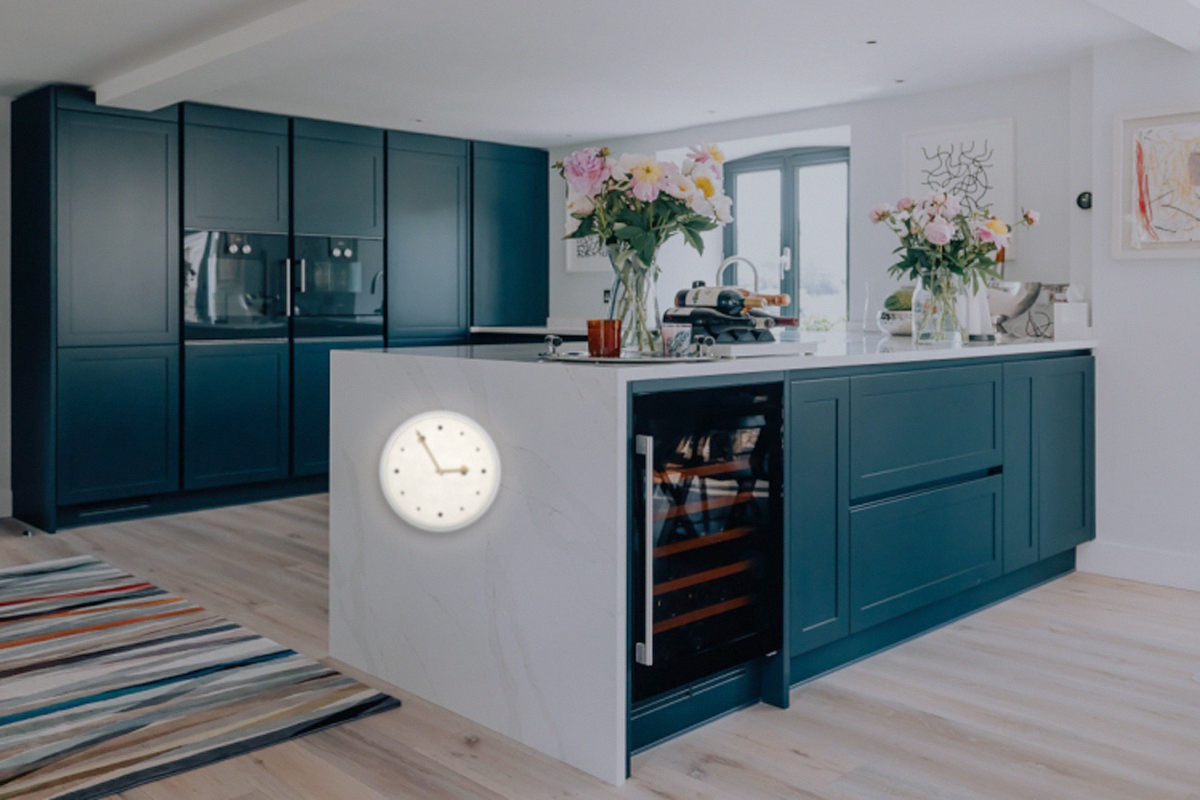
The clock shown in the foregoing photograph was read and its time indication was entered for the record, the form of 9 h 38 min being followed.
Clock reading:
2 h 55 min
